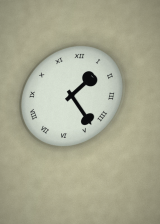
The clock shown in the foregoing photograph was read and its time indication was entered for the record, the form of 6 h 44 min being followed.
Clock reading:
1 h 23 min
